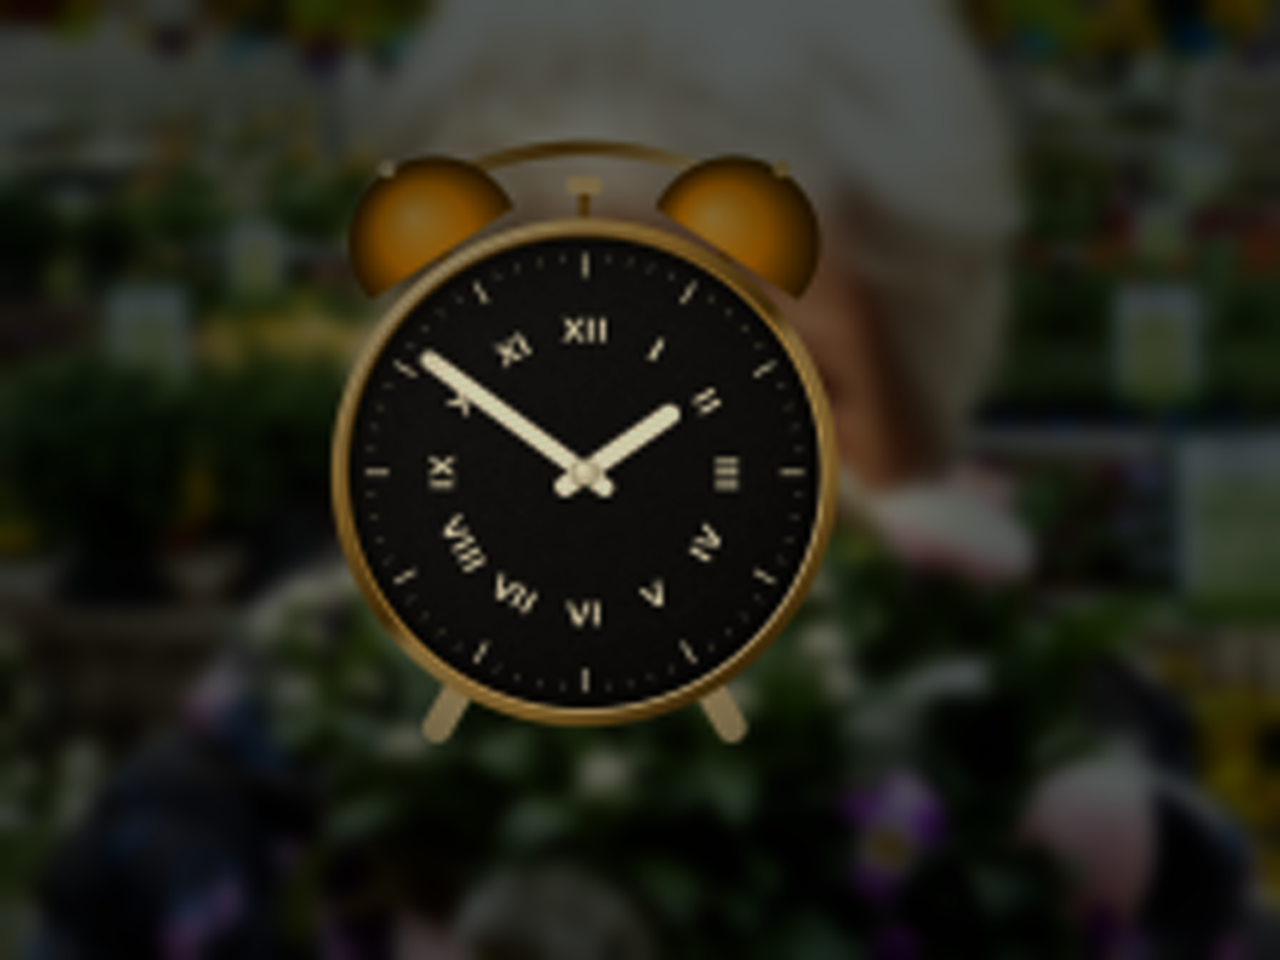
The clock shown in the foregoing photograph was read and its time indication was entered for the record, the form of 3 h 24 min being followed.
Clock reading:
1 h 51 min
